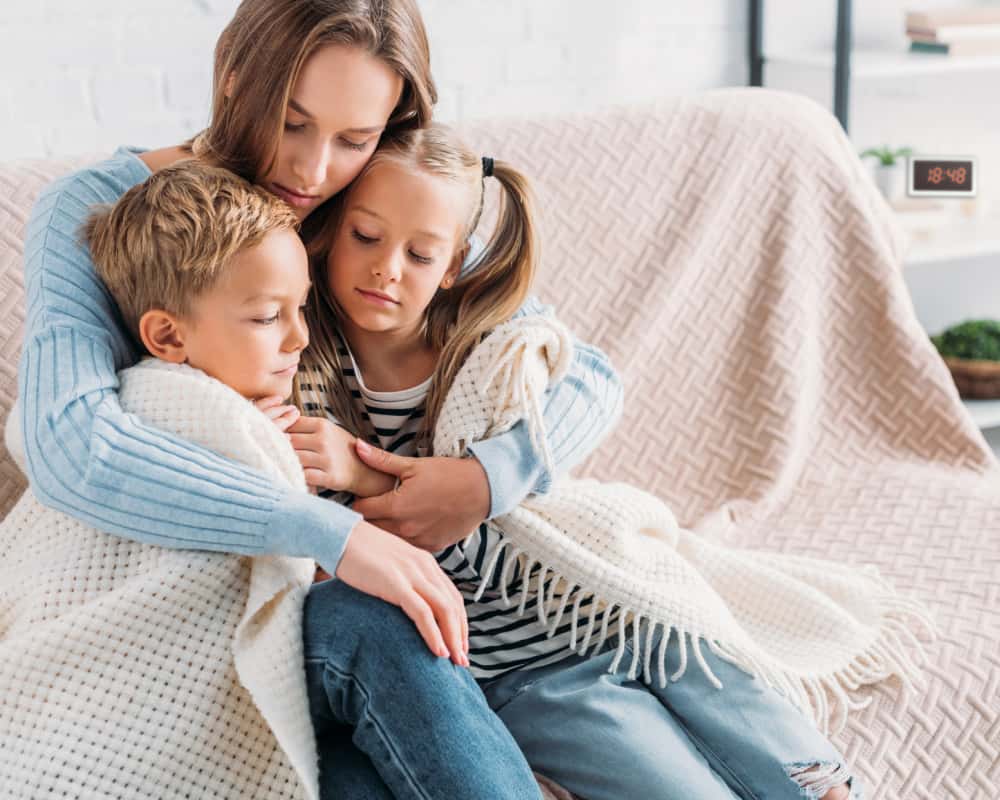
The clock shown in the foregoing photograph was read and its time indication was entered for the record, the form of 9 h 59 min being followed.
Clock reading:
18 h 48 min
